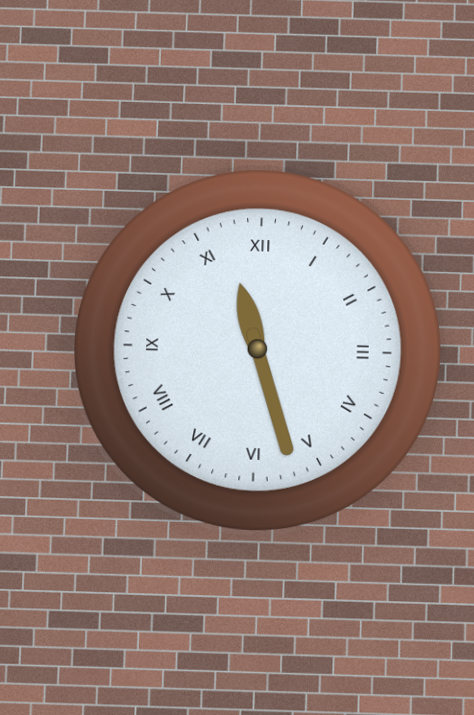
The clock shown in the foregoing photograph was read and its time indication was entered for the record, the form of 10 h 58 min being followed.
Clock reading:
11 h 27 min
